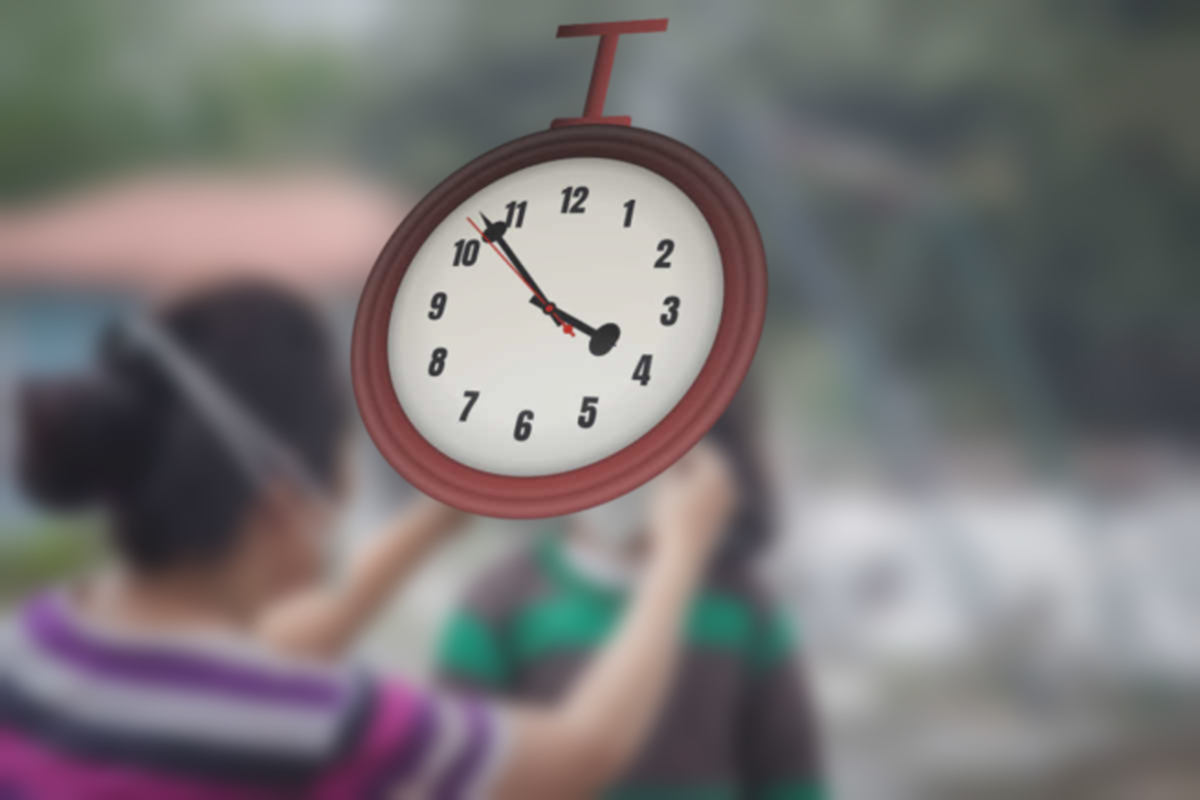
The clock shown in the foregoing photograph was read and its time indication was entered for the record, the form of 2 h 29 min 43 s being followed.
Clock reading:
3 h 52 min 52 s
